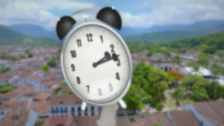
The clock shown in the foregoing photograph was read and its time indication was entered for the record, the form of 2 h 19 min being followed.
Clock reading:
2 h 13 min
